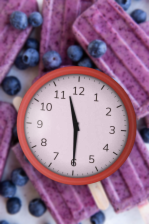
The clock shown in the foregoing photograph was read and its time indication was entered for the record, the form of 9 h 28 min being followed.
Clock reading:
11 h 30 min
